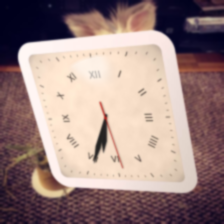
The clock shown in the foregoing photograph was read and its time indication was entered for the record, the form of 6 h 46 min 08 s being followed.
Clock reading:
6 h 34 min 29 s
